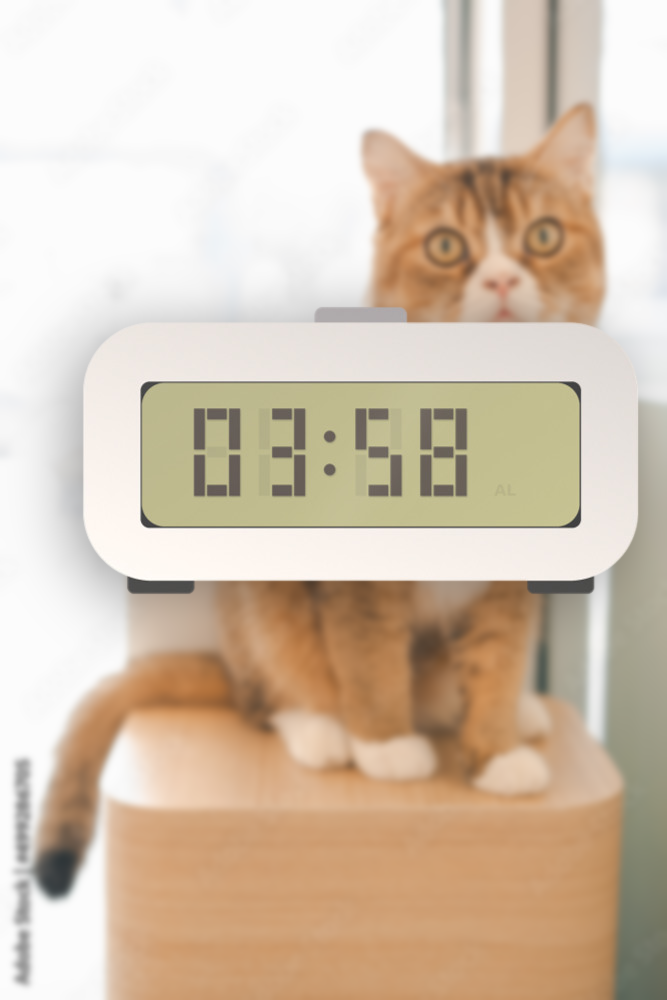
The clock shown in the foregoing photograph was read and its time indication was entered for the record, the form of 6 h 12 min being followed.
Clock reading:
3 h 58 min
